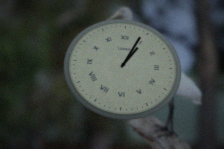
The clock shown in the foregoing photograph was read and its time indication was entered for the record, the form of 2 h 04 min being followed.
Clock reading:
1 h 04 min
